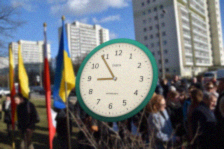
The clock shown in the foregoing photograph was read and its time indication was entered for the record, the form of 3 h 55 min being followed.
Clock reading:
8 h 54 min
